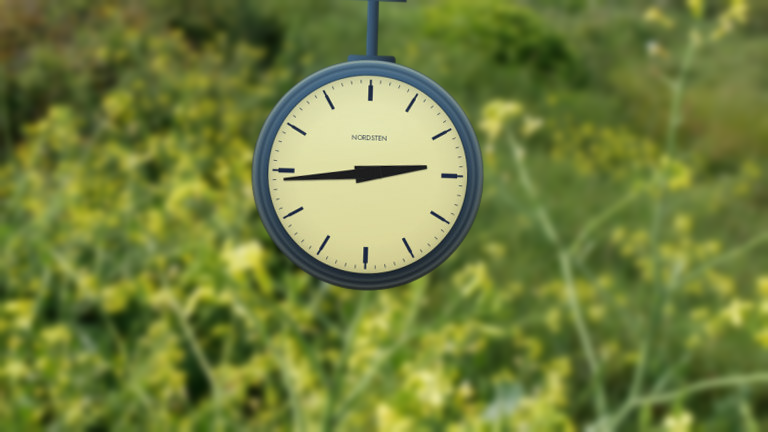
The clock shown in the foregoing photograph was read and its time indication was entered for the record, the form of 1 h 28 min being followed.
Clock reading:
2 h 44 min
